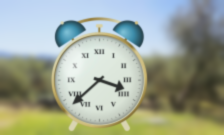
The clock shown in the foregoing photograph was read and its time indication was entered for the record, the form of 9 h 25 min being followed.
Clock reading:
3 h 38 min
